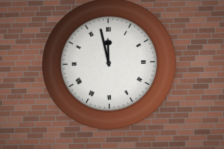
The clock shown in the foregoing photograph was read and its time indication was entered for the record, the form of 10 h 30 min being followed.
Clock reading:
11 h 58 min
